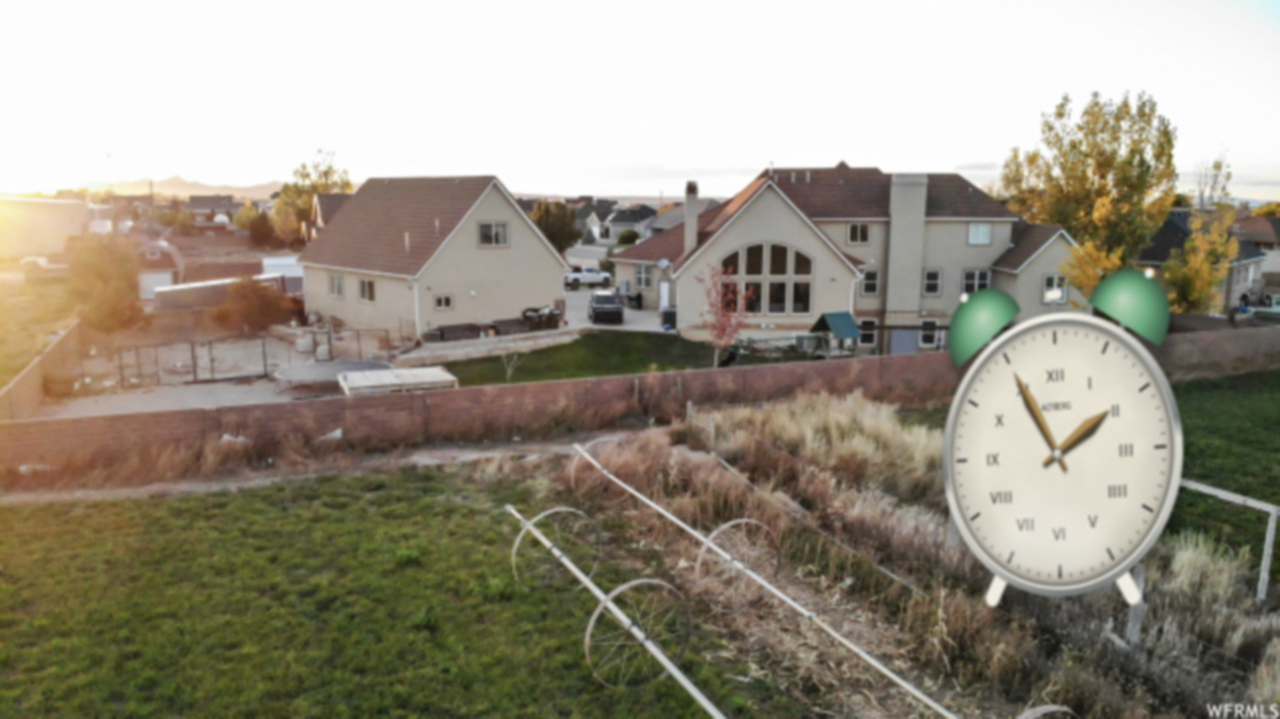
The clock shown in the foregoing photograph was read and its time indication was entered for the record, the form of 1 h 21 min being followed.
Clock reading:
1 h 55 min
